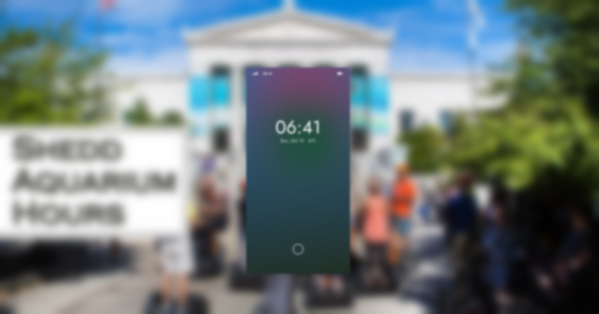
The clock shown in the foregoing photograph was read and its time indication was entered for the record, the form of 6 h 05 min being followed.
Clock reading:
6 h 41 min
